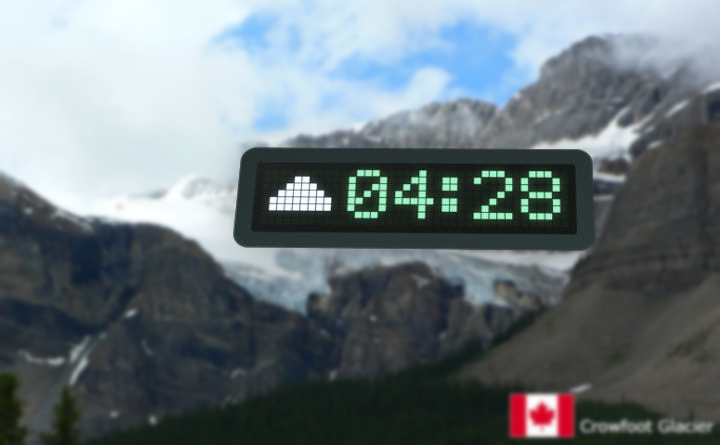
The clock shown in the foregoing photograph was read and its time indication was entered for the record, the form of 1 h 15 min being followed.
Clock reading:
4 h 28 min
